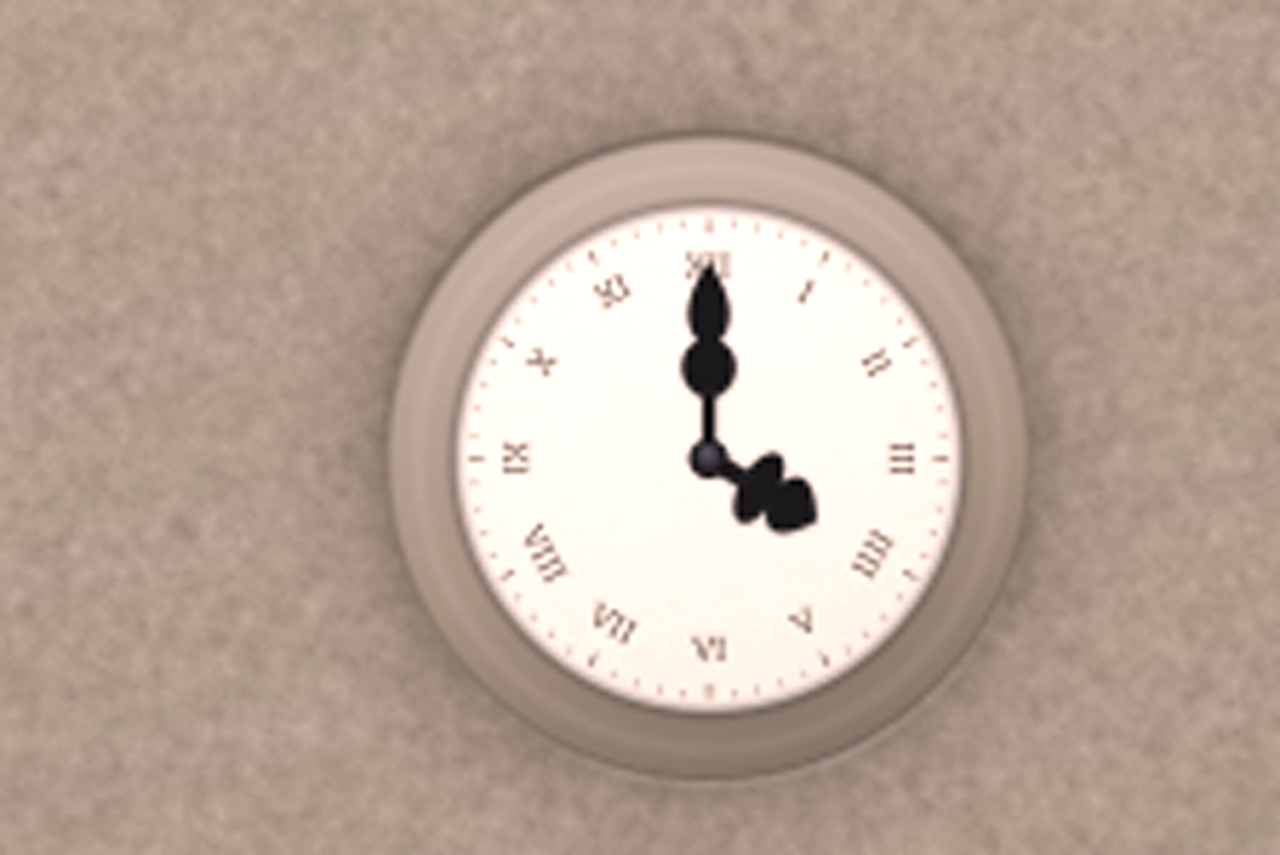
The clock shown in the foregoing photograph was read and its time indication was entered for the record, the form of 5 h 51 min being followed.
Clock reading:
4 h 00 min
